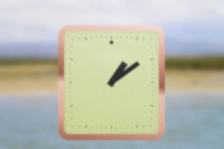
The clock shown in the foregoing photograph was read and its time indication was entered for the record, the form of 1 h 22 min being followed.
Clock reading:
1 h 09 min
